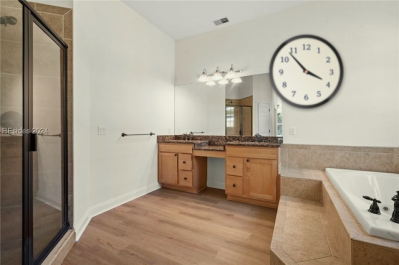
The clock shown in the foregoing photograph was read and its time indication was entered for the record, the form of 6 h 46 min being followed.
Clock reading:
3 h 53 min
